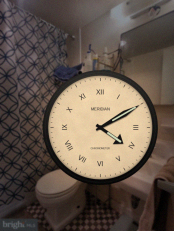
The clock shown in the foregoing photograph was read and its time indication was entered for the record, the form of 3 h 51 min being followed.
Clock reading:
4 h 10 min
